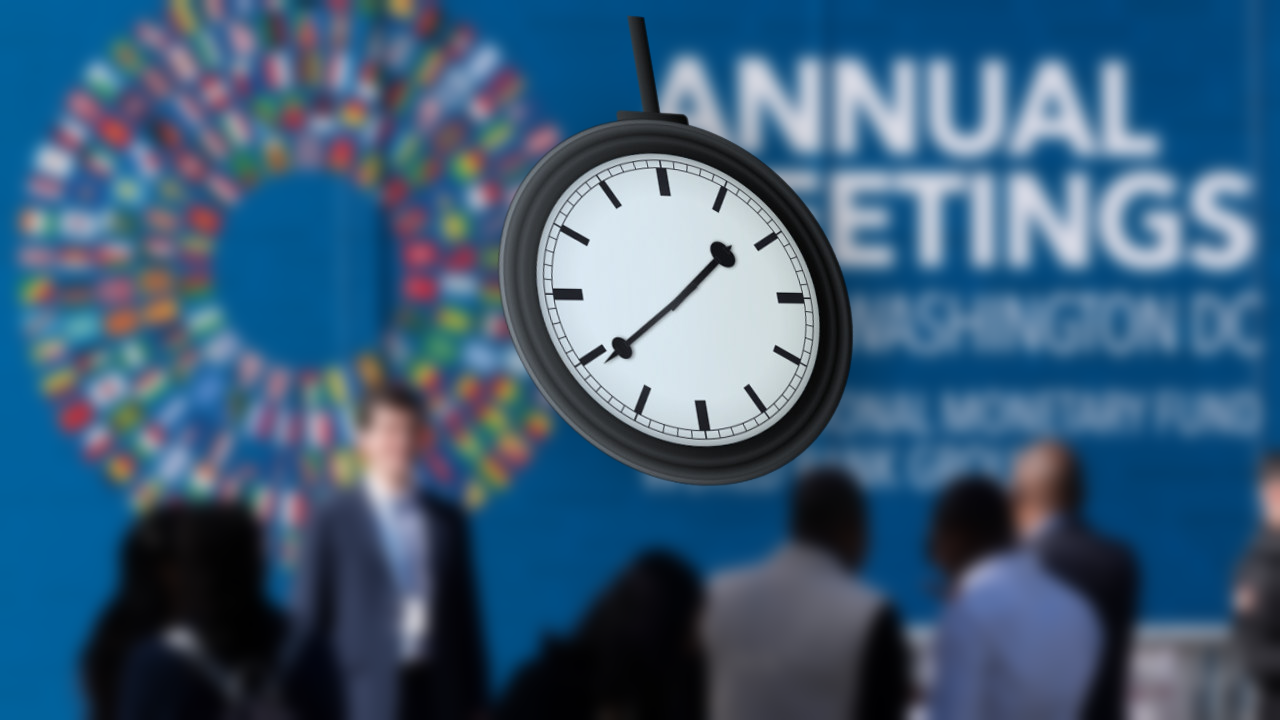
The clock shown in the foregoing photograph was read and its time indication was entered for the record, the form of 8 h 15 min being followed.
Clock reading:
1 h 39 min
